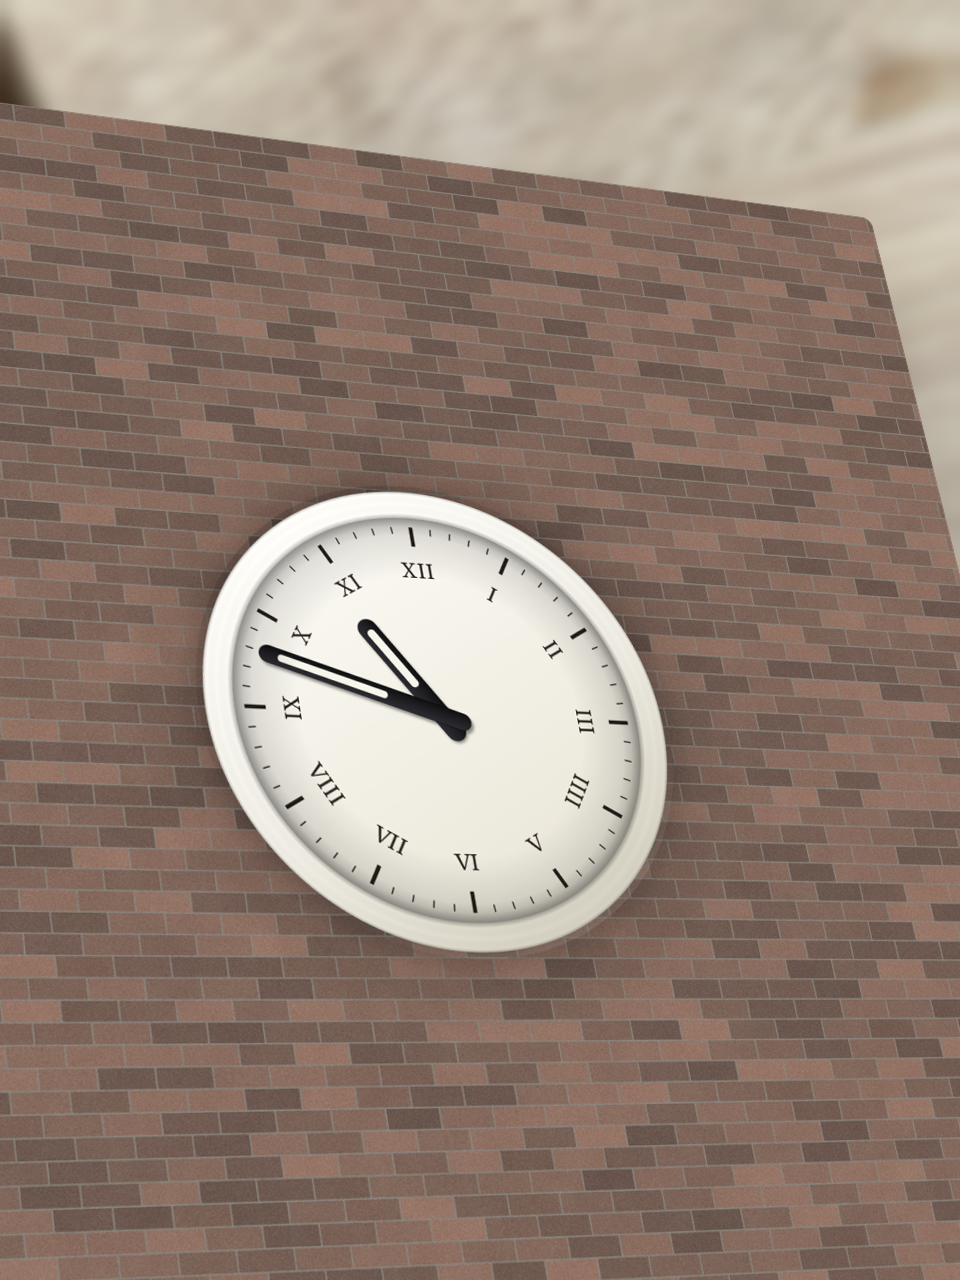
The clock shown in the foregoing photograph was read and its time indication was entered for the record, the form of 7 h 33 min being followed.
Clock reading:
10 h 48 min
